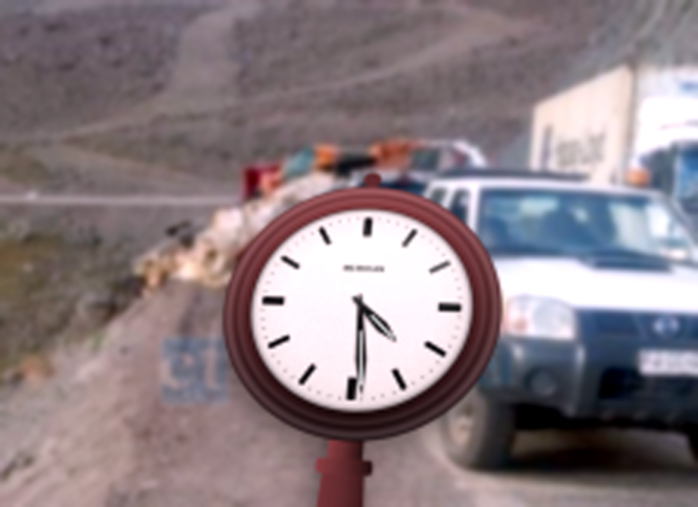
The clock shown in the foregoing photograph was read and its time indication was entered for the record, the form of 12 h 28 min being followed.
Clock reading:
4 h 29 min
